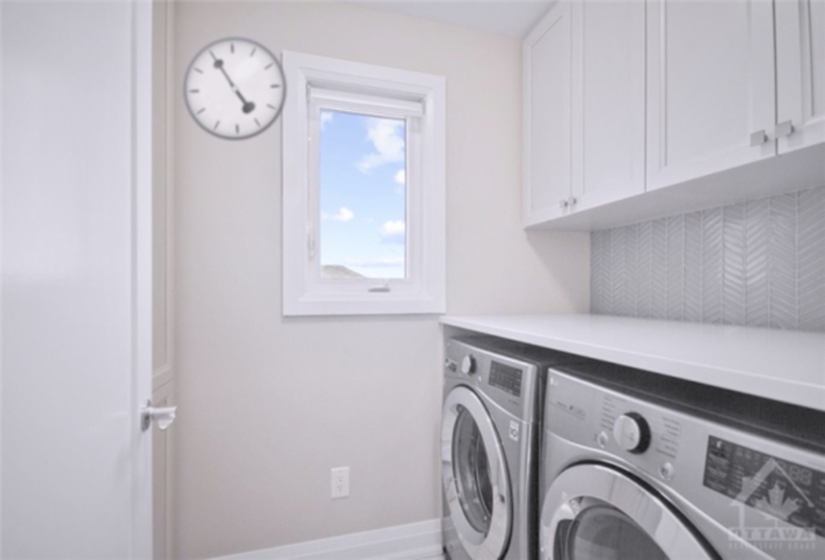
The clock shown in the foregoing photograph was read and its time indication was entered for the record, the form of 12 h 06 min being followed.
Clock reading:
4 h 55 min
